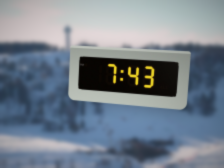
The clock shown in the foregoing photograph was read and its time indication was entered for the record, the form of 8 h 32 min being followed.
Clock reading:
7 h 43 min
